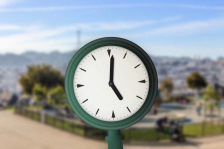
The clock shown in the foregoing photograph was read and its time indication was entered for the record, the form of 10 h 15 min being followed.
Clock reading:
5 h 01 min
